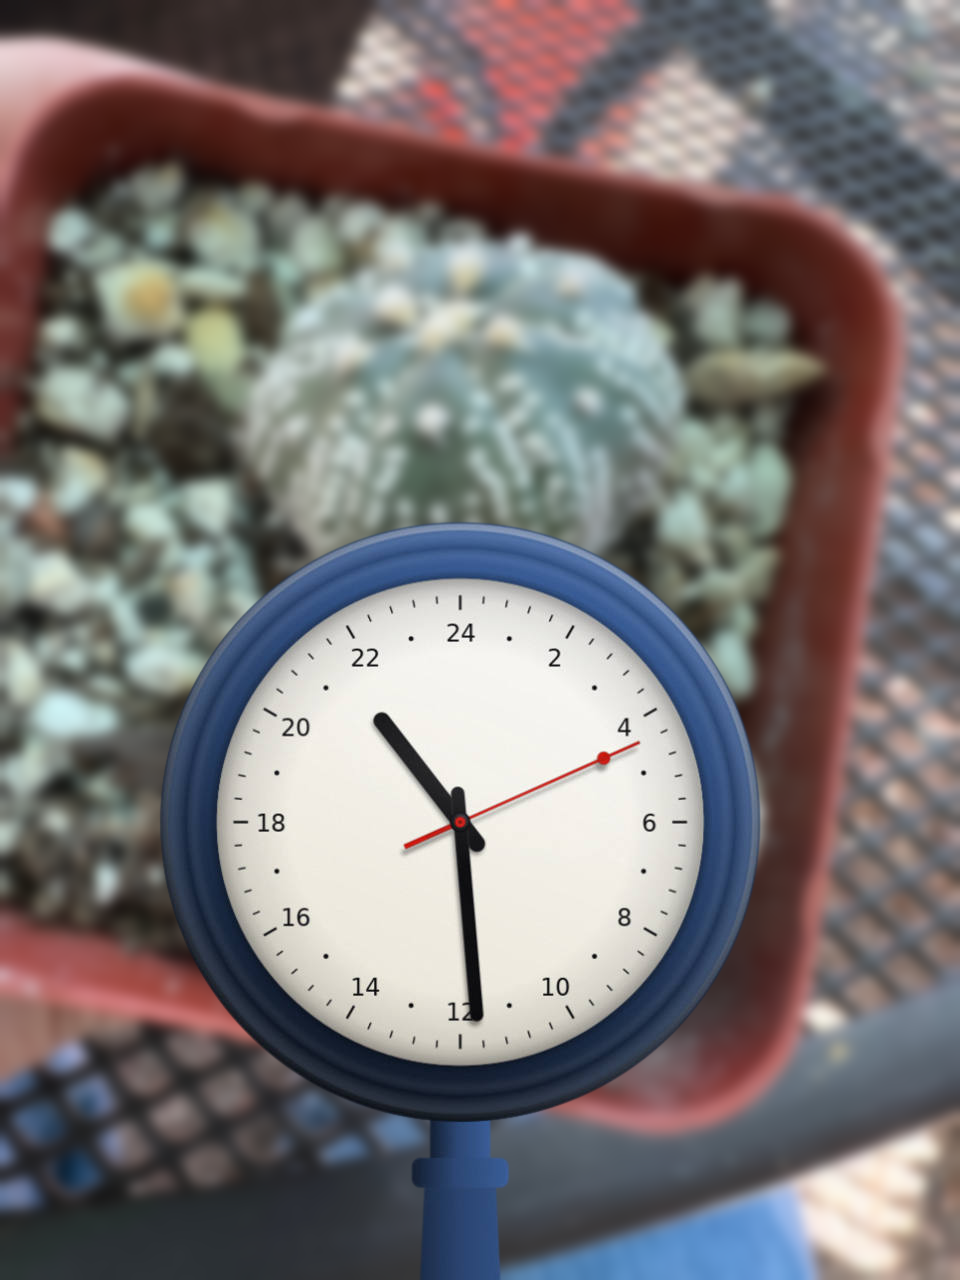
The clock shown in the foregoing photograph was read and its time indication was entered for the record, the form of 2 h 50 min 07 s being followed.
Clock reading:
21 h 29 min 11 s
